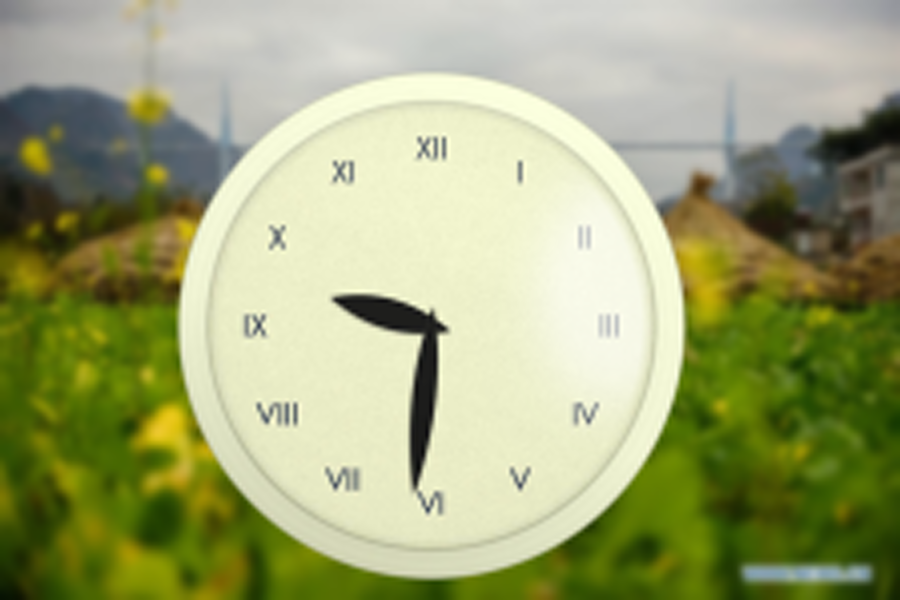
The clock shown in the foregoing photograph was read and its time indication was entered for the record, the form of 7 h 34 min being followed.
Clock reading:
9 h 31 min
